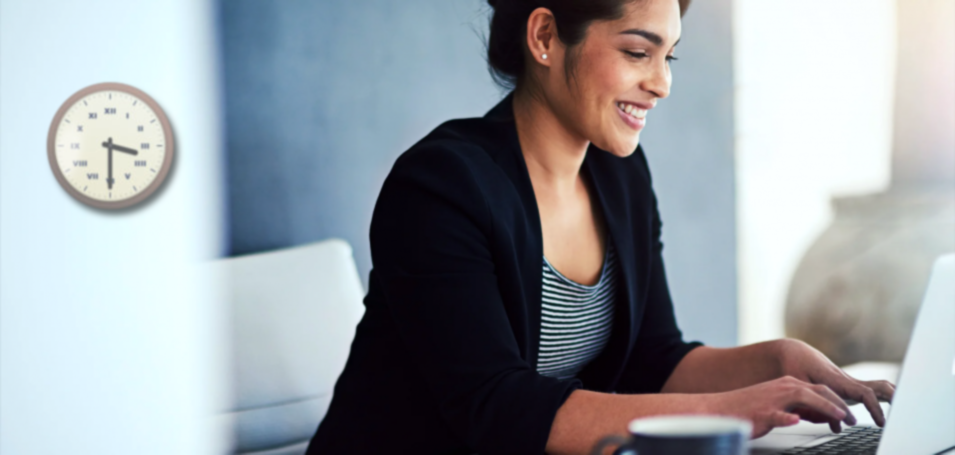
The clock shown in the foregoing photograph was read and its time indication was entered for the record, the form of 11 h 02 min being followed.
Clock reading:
3 h 30 min
